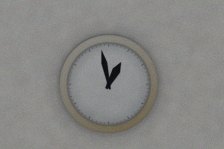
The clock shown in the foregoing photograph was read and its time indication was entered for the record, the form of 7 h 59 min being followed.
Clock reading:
12 h 58 min
